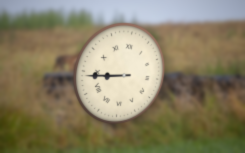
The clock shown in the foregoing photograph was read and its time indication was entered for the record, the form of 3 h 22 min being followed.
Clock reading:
8 h 44 min
